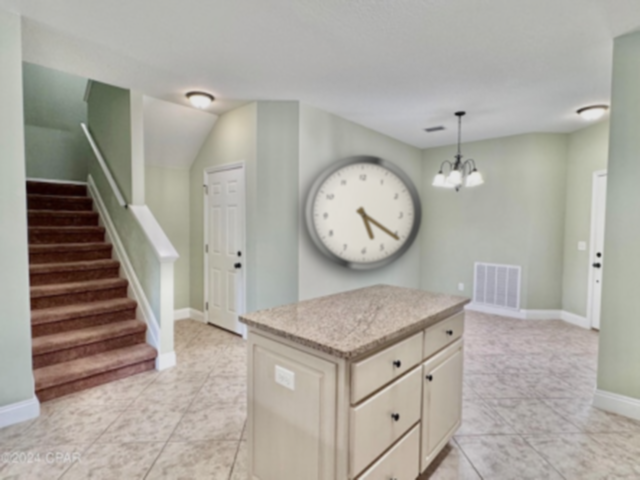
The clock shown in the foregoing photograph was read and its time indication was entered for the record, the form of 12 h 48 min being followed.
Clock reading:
5 h 21 min
